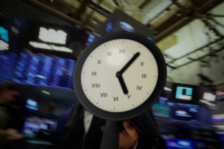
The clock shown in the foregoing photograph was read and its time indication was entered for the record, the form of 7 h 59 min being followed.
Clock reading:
5 h 06 min
